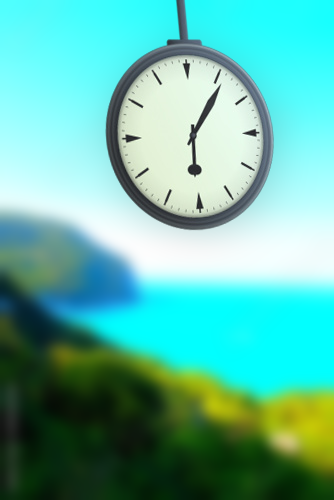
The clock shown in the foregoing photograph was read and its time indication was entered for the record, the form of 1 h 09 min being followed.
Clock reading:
6 h 06 min
